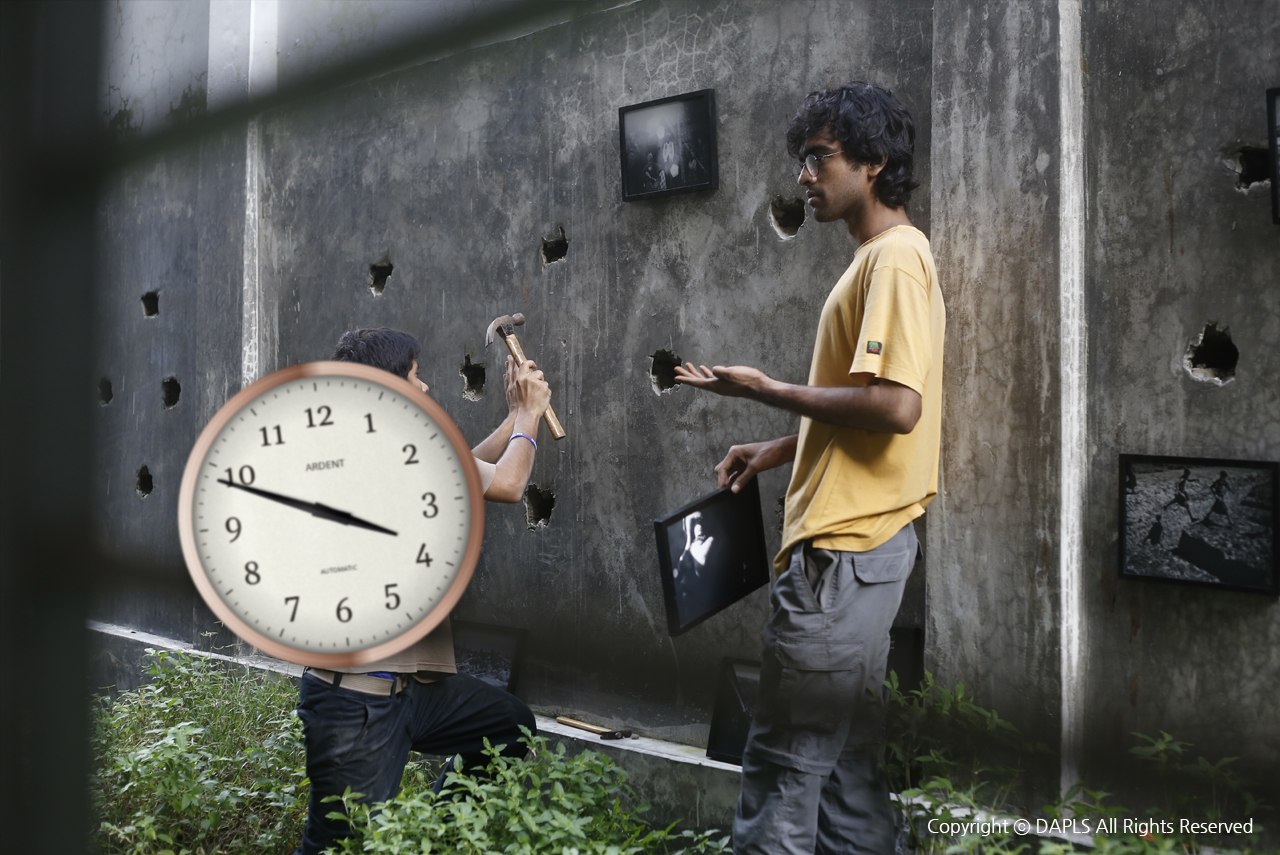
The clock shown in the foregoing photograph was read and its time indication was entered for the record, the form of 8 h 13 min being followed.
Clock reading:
3 h 49 min
